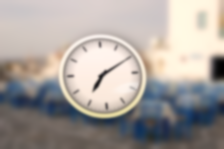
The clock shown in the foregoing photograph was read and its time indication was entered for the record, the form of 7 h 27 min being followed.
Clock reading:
7 h 10 min
